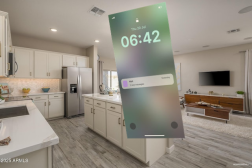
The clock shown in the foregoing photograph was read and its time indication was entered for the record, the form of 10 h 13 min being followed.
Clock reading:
6 h 42 min
